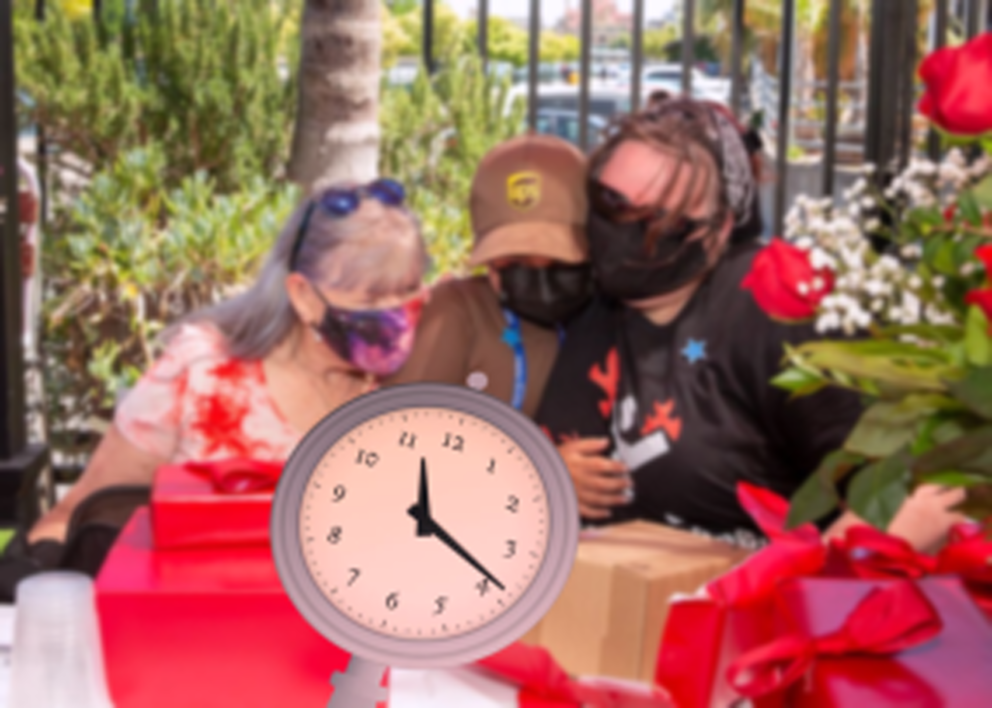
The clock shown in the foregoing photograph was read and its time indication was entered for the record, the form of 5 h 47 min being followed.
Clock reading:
11 h 19 min
